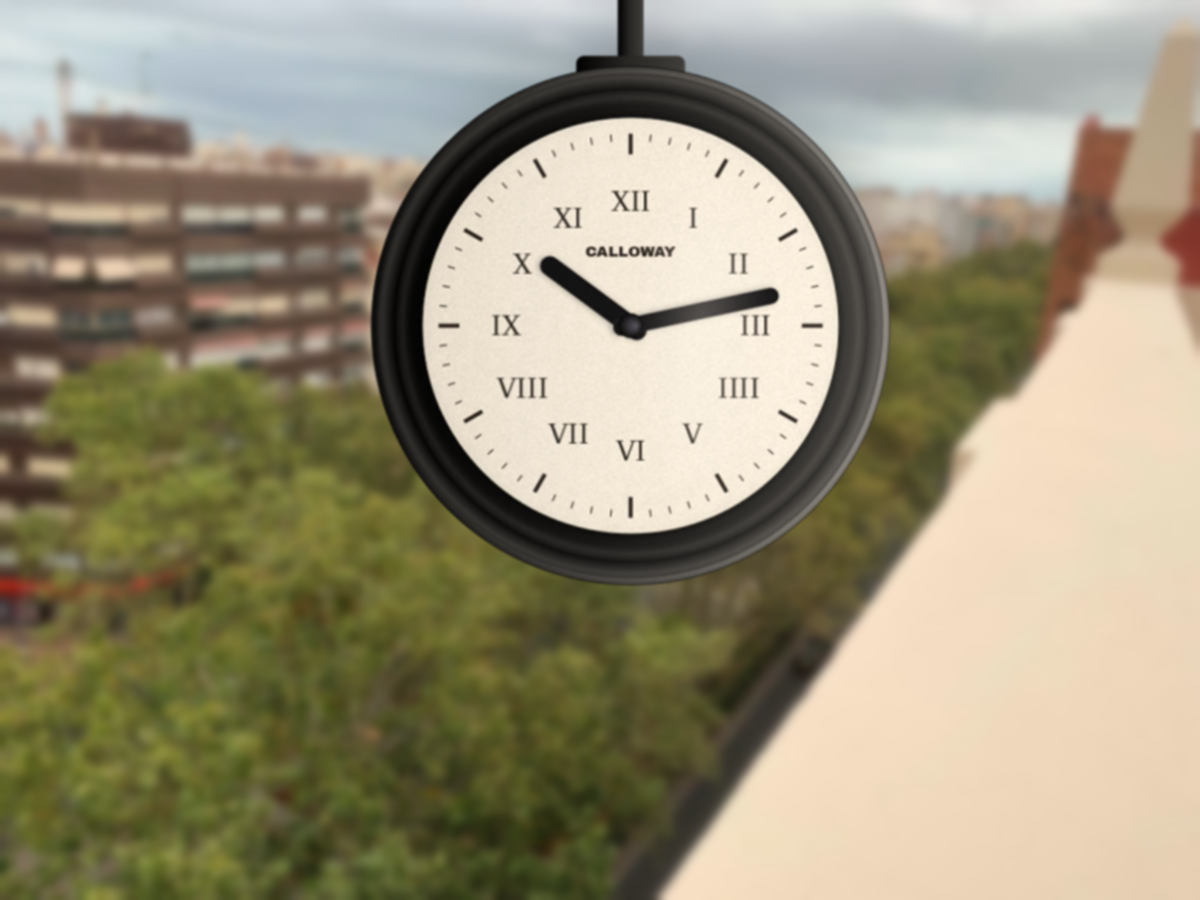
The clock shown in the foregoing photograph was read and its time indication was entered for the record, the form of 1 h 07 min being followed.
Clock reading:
10 h 13 min
